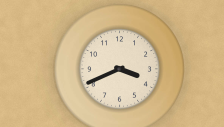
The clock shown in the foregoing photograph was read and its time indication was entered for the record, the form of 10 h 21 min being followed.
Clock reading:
3 h 41 min
